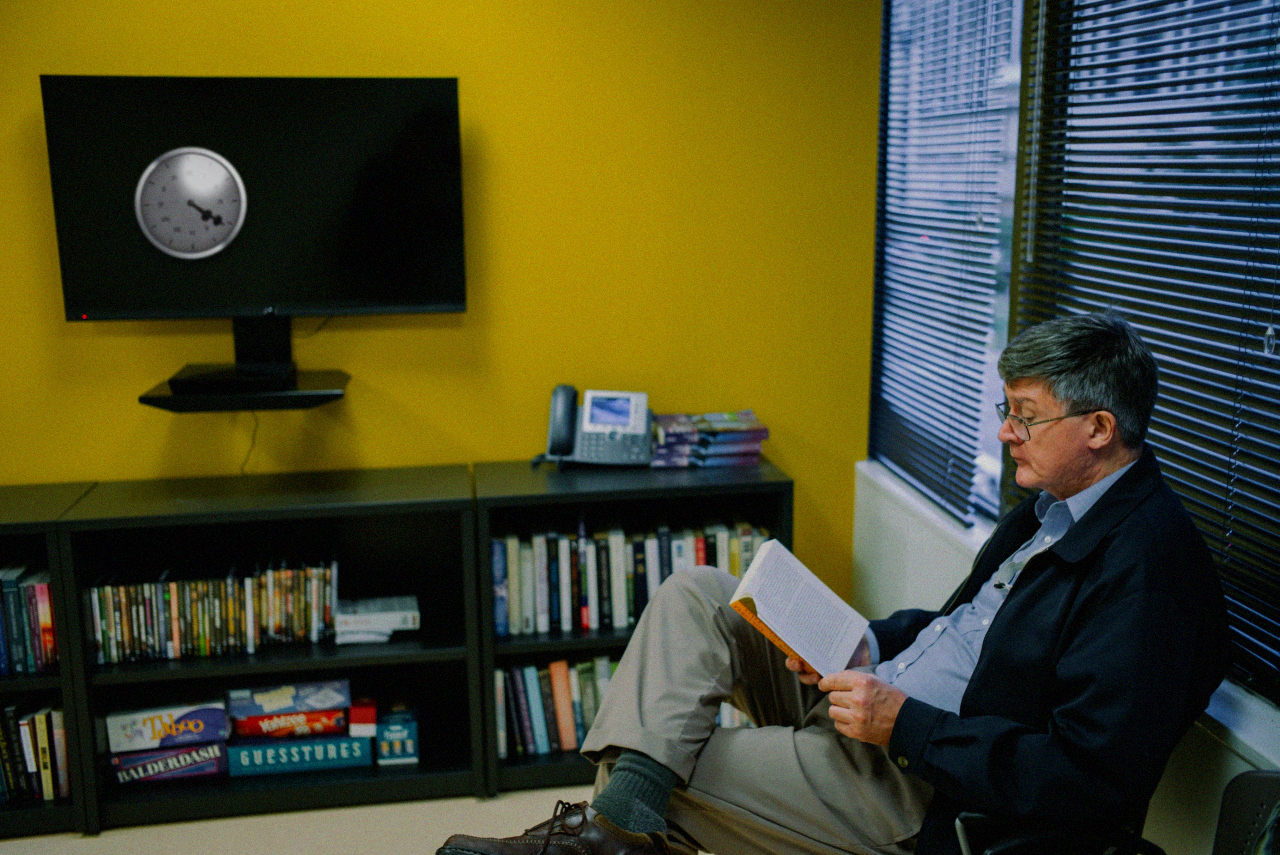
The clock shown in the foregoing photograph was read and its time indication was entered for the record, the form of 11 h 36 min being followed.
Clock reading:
4 h 21 min
